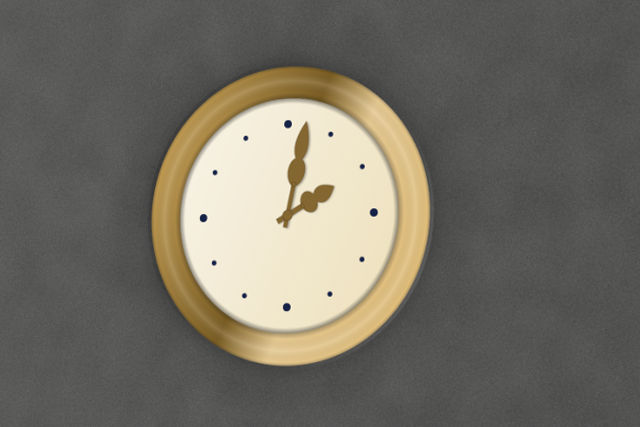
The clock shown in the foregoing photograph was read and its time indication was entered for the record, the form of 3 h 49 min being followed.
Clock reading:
2 h 02 min
